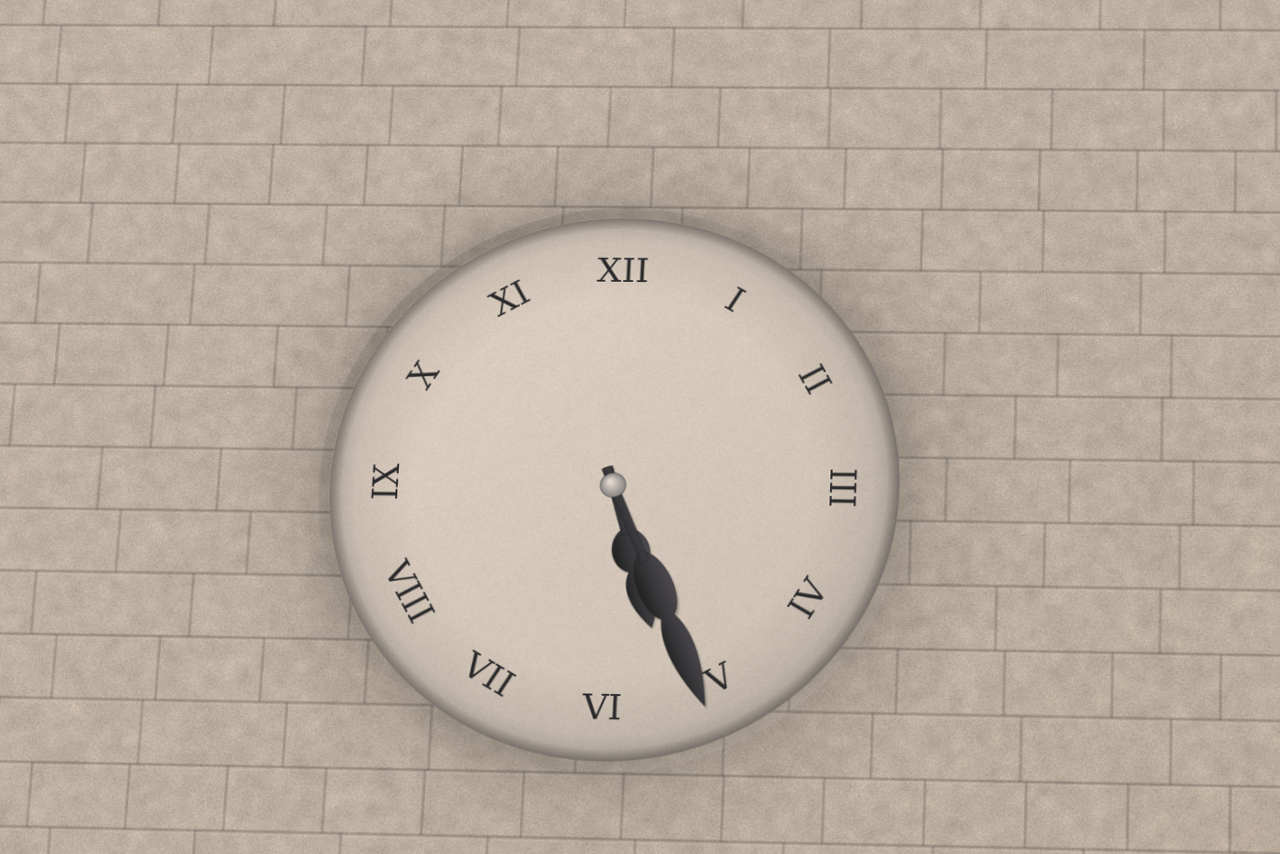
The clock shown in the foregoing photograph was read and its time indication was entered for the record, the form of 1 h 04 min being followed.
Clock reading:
5 h 26 min
